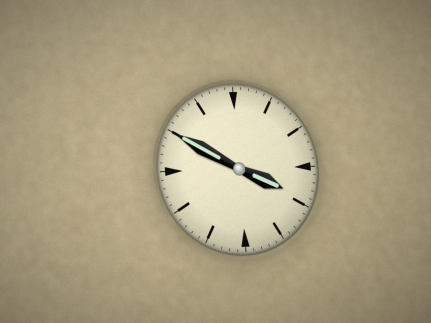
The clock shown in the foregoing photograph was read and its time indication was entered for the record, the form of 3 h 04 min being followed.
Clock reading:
3 h 50 min
